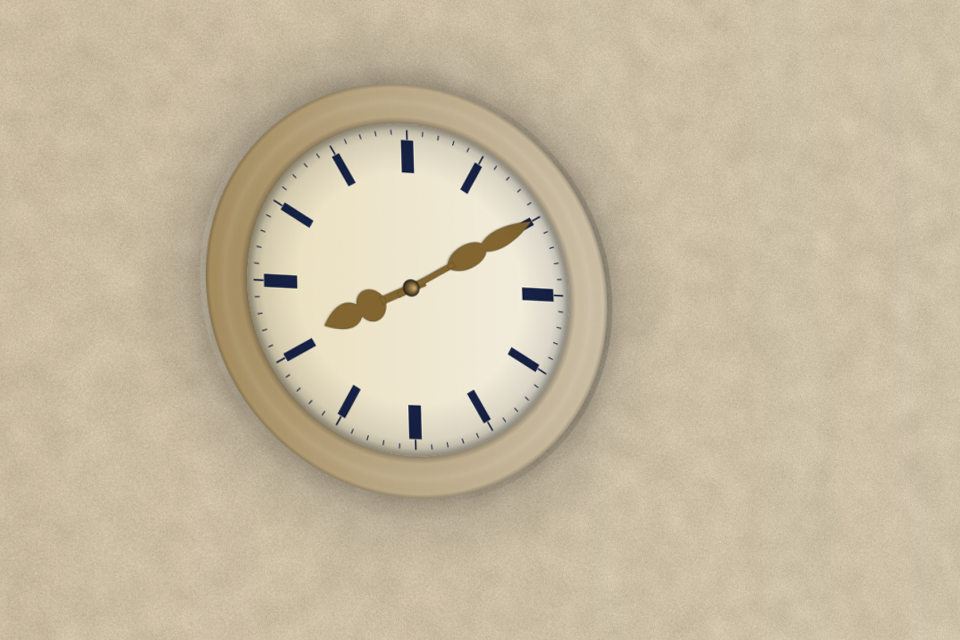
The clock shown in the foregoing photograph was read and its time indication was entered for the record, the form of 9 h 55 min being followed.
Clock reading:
8 h 10 min
